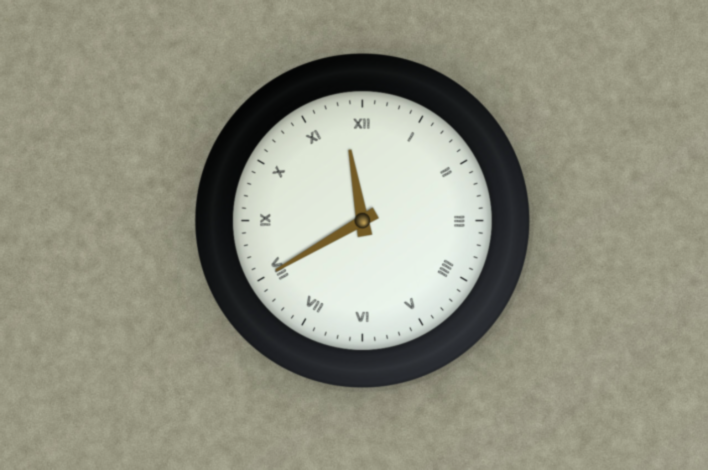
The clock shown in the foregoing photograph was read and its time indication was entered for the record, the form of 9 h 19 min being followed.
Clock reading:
11 h 40 min
